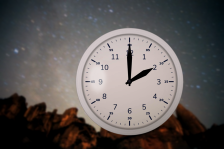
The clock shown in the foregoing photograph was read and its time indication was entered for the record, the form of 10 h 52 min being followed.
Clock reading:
2 h 00 min
